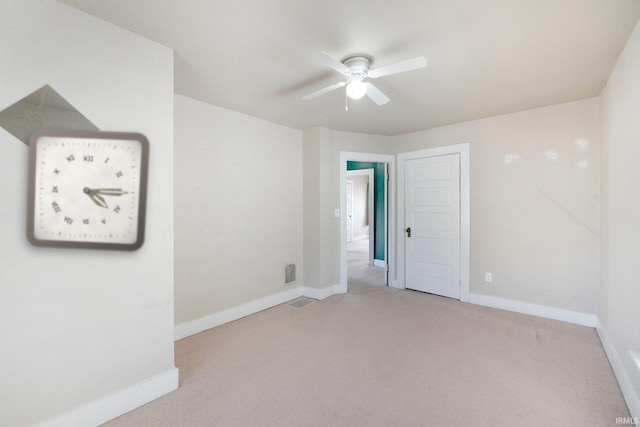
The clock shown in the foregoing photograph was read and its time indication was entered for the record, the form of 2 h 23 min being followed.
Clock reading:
4 h 15 min
